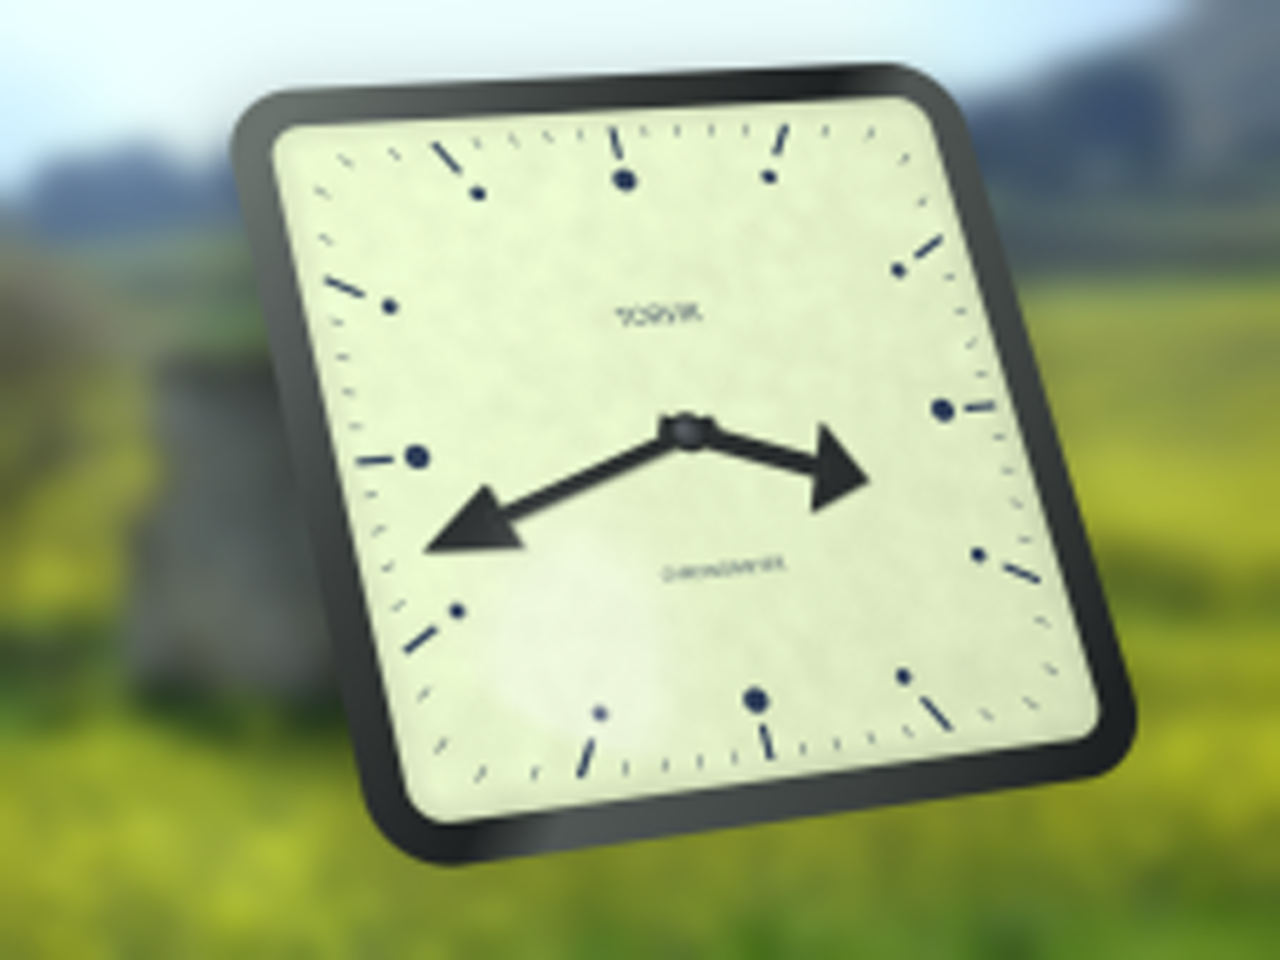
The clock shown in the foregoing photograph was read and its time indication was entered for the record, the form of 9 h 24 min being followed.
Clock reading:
3 h 42 min
